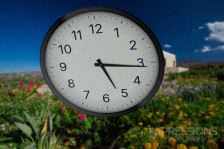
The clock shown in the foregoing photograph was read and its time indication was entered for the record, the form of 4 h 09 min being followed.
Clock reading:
5 h 16 min
